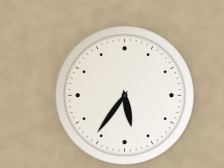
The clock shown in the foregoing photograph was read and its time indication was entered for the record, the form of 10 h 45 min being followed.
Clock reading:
5 h 36 min
